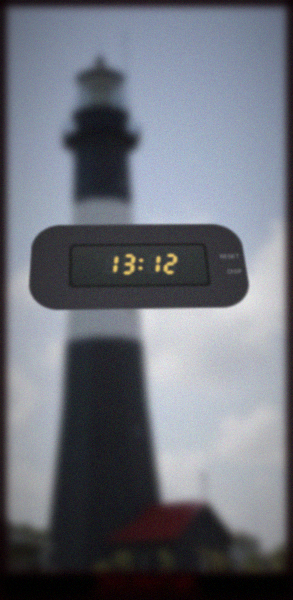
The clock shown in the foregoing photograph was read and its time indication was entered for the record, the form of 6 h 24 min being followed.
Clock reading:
13 h 12 min
